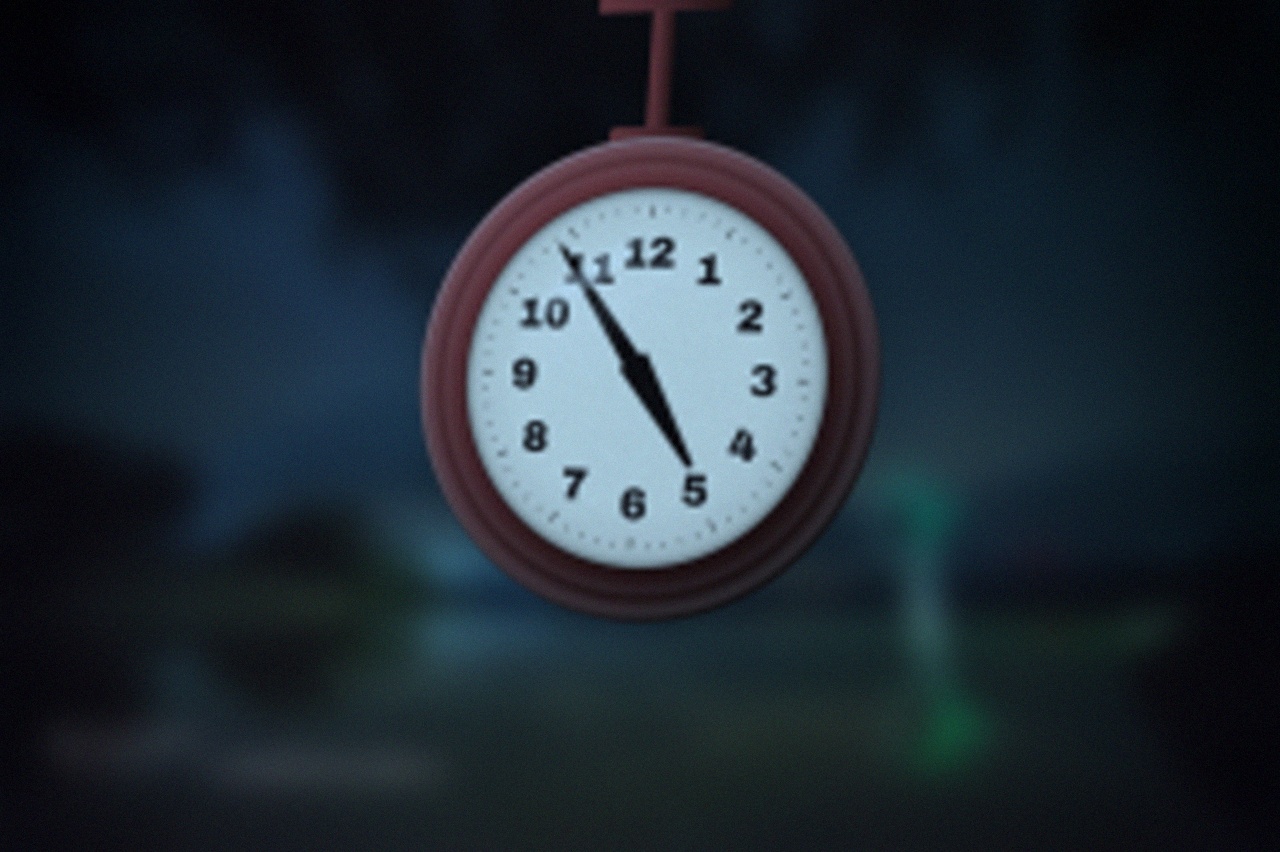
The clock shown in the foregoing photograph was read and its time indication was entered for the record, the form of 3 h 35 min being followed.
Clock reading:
4 h 54 min
